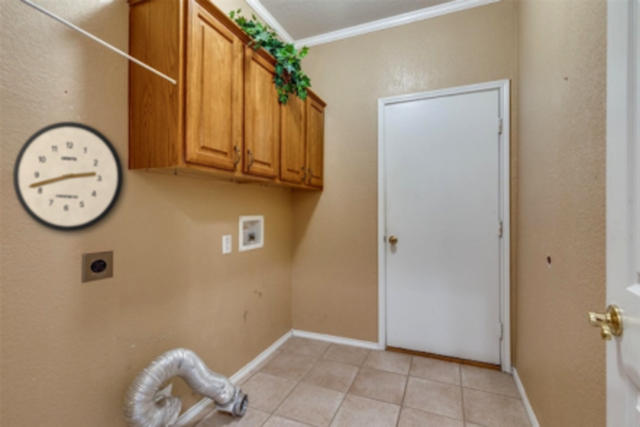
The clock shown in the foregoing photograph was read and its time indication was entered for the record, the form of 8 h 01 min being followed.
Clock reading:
2 h 42 min
